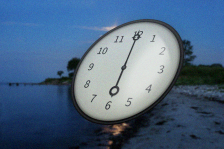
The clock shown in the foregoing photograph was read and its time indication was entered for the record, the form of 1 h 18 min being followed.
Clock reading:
6 h 00 min
